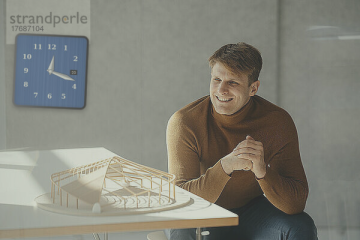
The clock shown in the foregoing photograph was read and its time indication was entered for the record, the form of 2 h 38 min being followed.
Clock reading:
12 h 18 min
